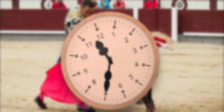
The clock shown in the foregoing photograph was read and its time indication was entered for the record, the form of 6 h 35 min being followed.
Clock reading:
11 h 35 min
